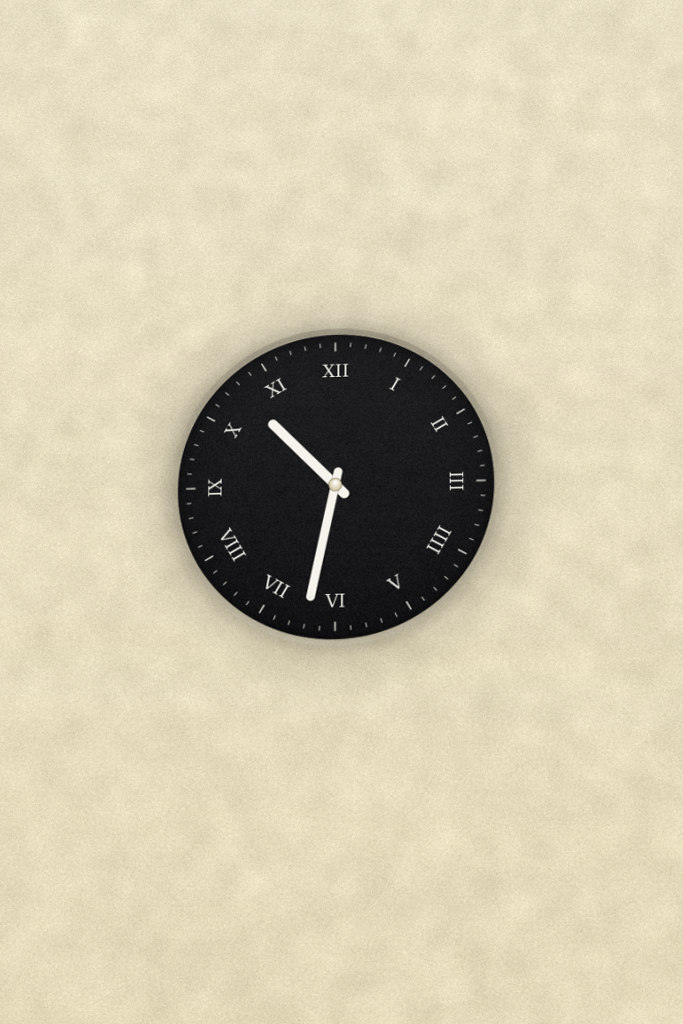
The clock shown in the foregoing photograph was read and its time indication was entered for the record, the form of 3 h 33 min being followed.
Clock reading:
10 h 32 min
